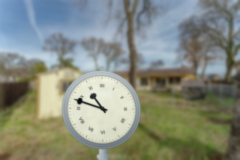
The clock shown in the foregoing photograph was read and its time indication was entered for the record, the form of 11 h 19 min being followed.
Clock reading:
10 h 48 min
